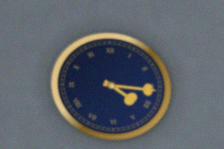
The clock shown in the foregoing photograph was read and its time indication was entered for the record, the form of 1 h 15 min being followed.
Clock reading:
4 h 16 min
